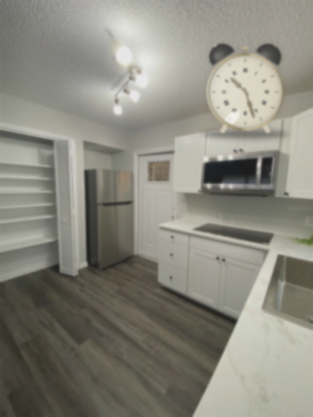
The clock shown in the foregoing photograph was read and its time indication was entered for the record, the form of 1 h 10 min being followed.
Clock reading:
10 h 27 min
